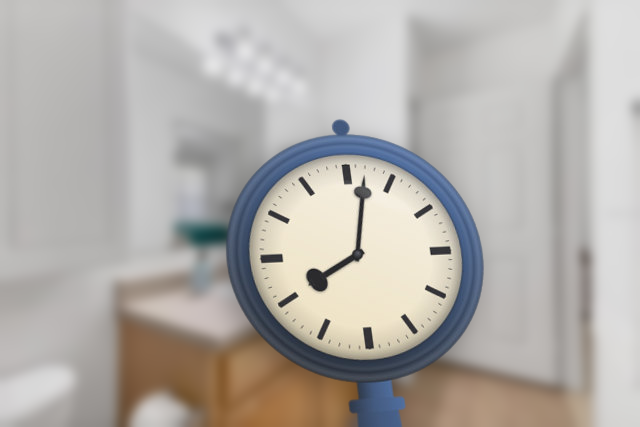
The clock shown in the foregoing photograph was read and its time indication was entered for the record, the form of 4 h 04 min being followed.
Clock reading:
8 h 02 min
